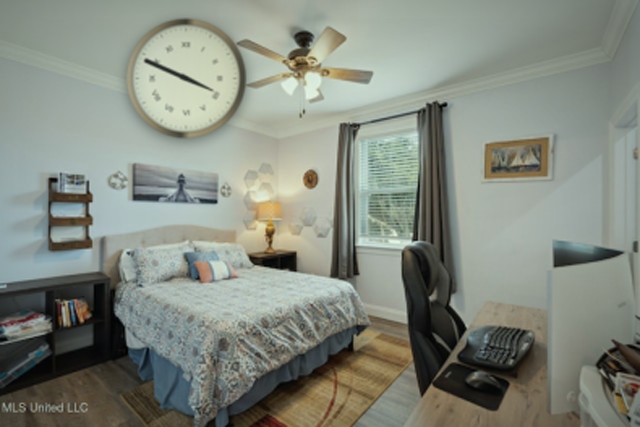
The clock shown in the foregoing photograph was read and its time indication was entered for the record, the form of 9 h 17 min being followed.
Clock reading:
3 h 49 min
